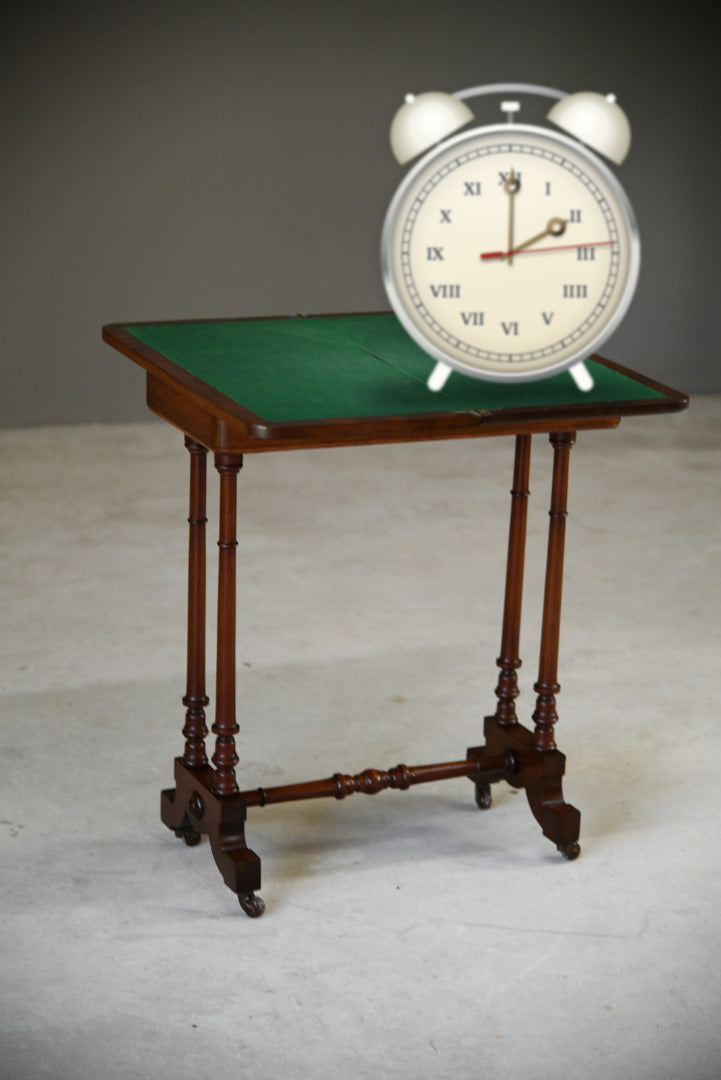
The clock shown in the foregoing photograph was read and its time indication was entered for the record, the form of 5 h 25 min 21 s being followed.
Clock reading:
2 h 00 min 14 s
